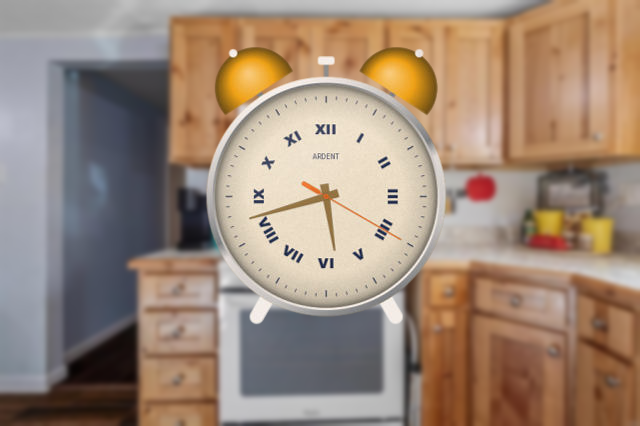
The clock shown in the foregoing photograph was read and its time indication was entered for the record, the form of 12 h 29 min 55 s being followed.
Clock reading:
5 h 42 min 20 s
